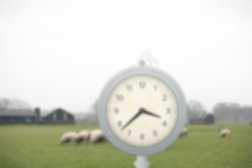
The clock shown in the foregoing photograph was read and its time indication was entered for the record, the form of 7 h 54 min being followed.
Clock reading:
3 h 38 min
